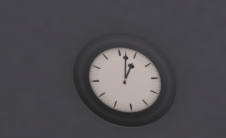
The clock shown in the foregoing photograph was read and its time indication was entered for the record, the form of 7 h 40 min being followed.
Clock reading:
1 h 02 min
